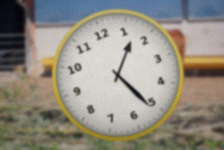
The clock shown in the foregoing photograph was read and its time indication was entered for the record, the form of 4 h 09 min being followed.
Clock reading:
1 h 26 min
